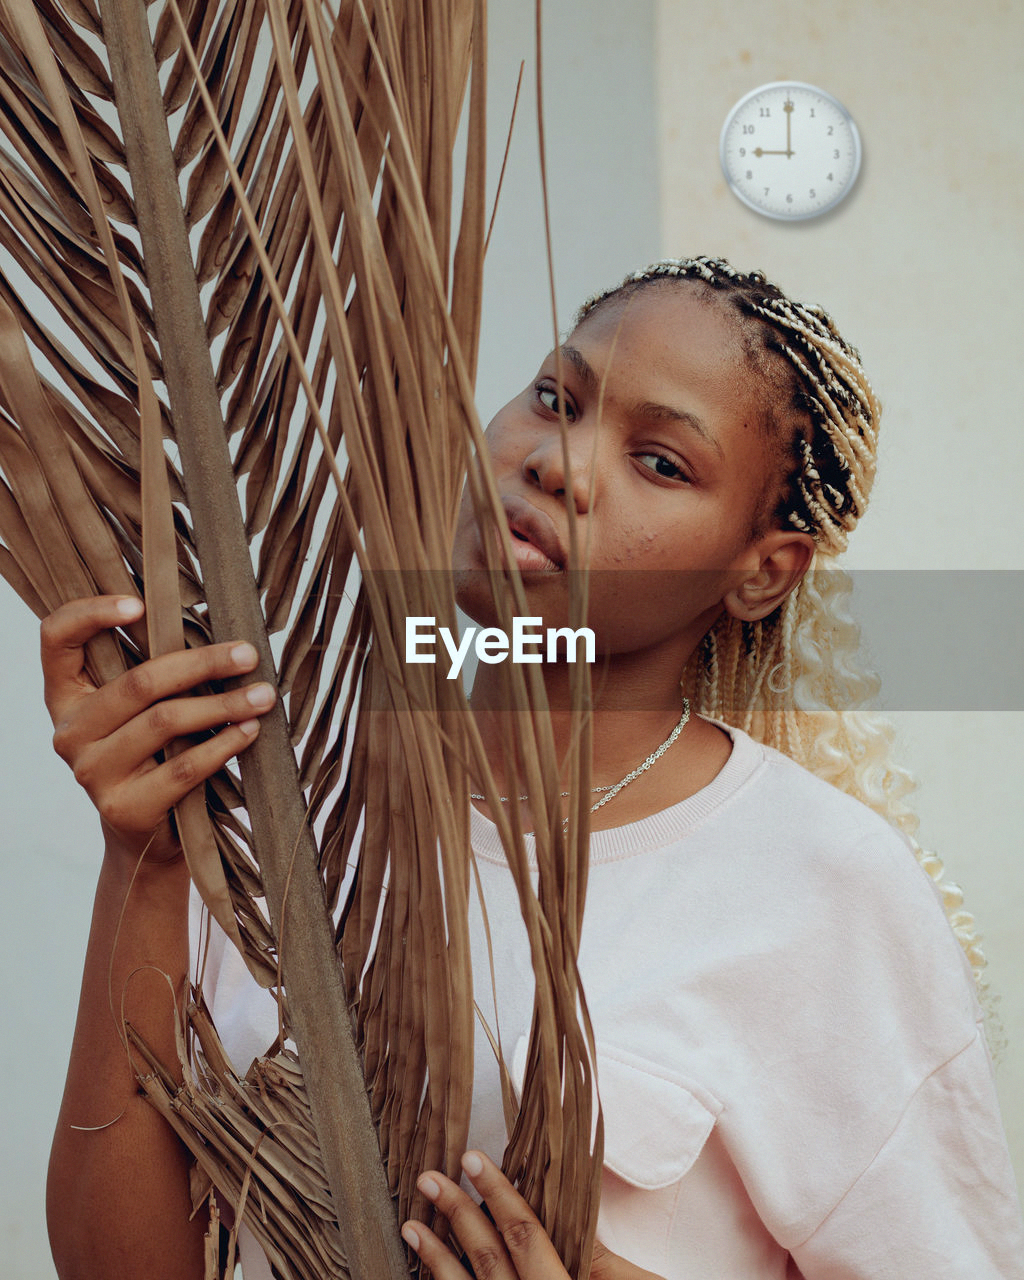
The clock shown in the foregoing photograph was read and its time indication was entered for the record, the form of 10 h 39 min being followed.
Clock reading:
9 h 00 min
